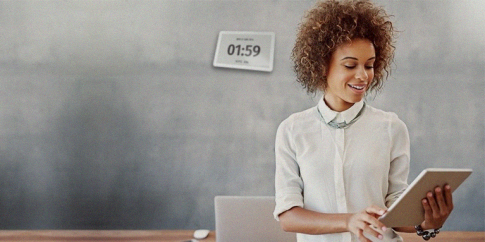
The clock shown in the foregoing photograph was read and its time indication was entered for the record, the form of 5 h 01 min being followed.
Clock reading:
1 h 59 min
